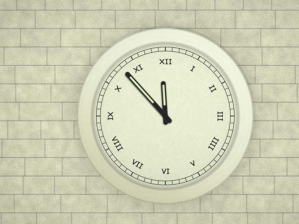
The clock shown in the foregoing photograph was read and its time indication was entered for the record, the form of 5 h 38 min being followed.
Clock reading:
11 h 53 min
